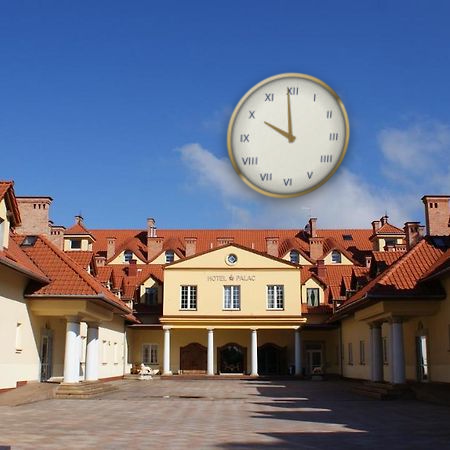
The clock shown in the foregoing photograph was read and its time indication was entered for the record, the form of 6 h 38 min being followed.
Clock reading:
9 h 59 min
